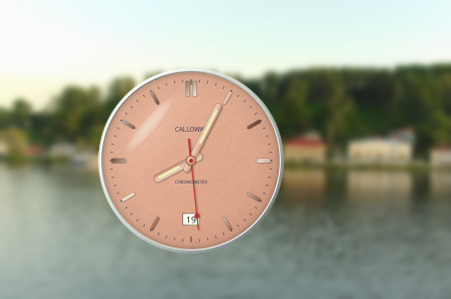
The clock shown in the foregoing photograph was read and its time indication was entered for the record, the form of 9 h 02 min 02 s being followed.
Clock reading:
8 h 04 min 29 s
